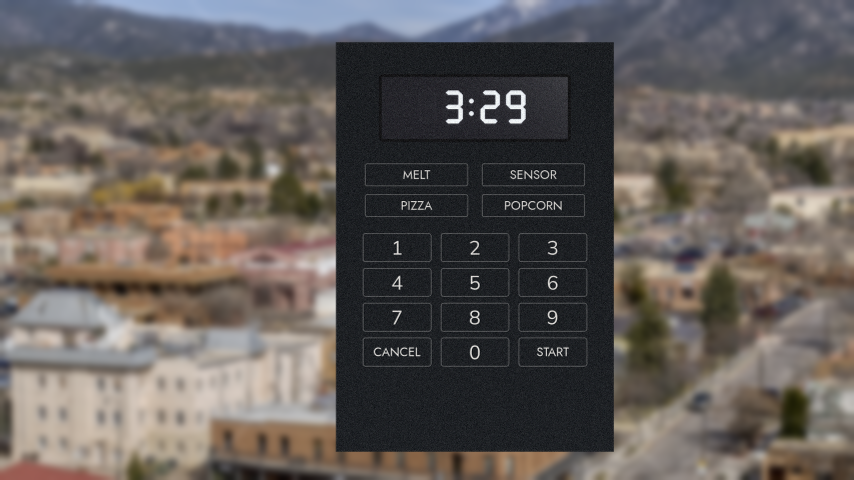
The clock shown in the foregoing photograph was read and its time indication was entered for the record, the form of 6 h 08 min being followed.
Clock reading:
3 h 29 min
